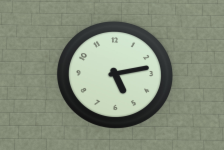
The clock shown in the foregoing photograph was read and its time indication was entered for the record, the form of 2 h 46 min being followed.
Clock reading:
5 h 13 min
